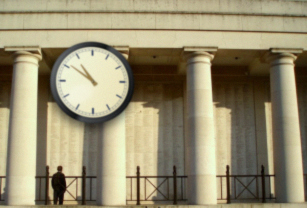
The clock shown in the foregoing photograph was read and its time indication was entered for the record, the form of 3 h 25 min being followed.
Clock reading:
10 h 51 min
